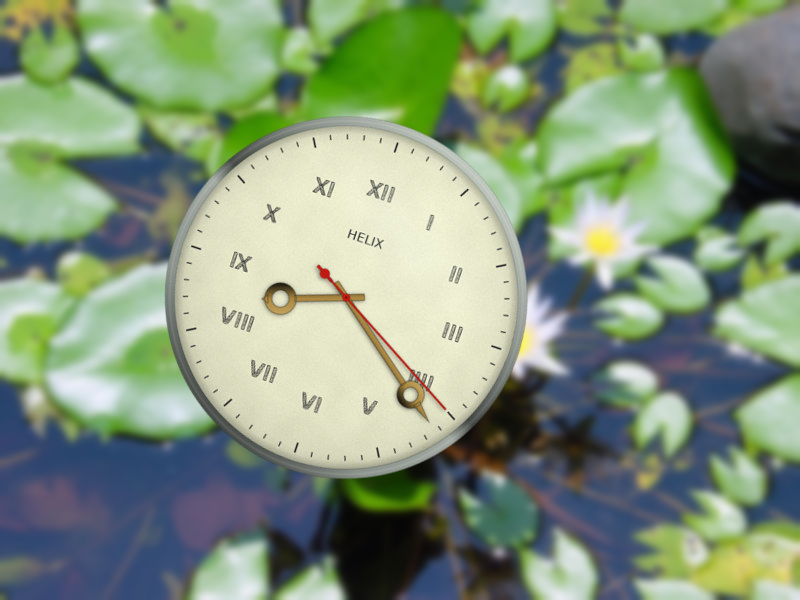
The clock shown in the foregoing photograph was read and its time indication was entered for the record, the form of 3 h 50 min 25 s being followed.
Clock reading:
8 h 21 min 20 s
